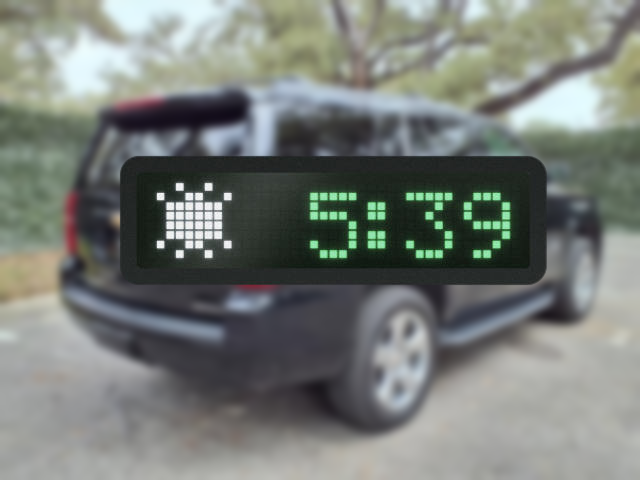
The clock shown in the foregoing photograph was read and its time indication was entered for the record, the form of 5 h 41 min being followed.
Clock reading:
5 h 39 min
